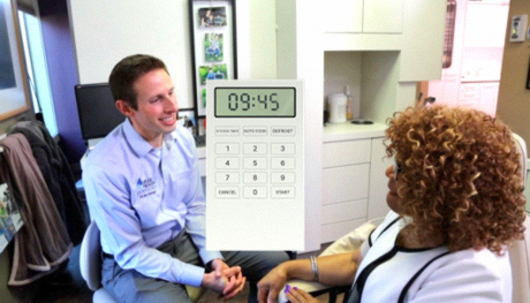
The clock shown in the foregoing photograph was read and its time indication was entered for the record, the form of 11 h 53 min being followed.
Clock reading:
9 h 45 min
